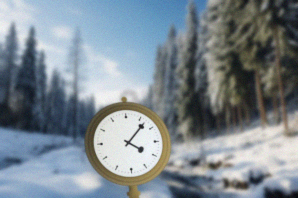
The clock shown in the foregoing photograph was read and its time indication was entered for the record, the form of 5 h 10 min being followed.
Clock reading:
4 h 07 min
